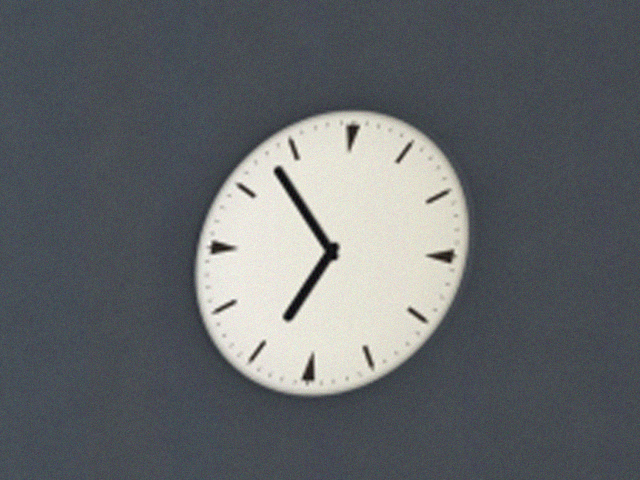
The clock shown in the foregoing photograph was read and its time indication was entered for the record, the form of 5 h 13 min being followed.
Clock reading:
6 h 53 min
